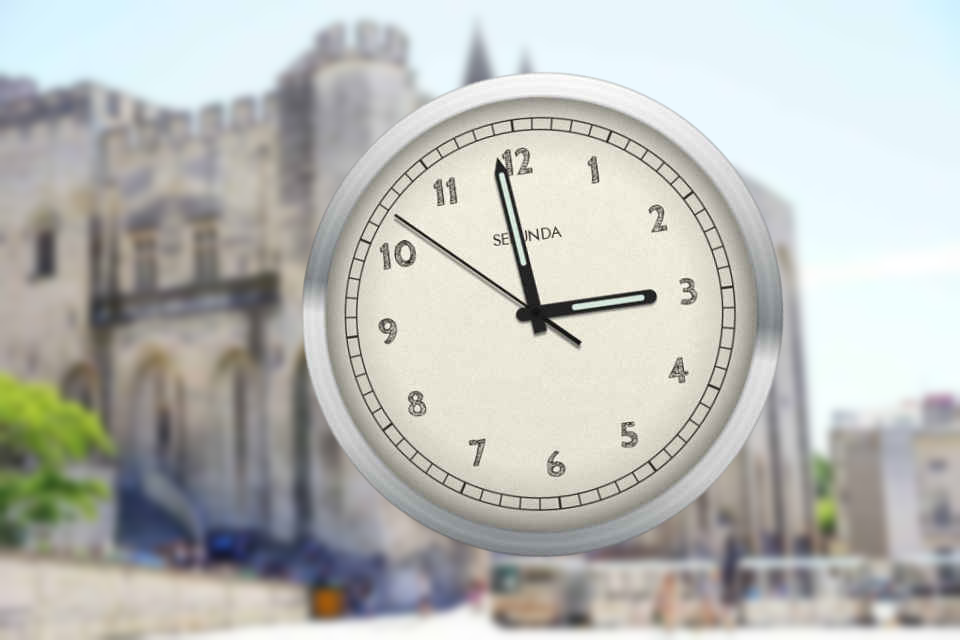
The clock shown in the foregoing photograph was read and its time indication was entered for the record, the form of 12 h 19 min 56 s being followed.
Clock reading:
2 h 58 min 52 s
